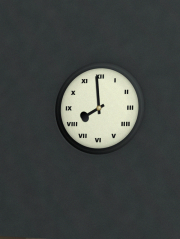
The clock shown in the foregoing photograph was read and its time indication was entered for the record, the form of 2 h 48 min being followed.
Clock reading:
7 h 59 min
